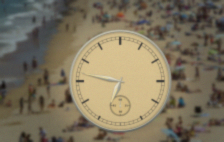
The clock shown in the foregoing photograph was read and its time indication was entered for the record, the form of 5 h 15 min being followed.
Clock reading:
6 h 47 min
